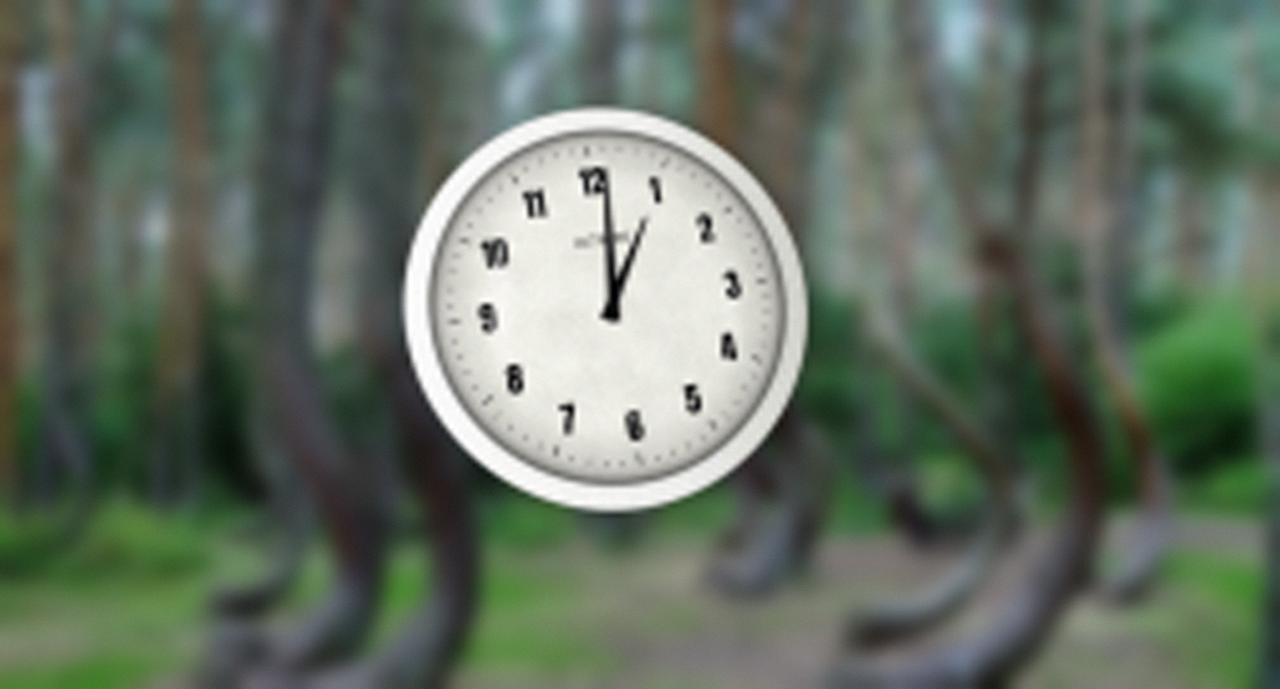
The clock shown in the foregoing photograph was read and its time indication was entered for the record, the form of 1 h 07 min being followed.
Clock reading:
1 h 01 min
